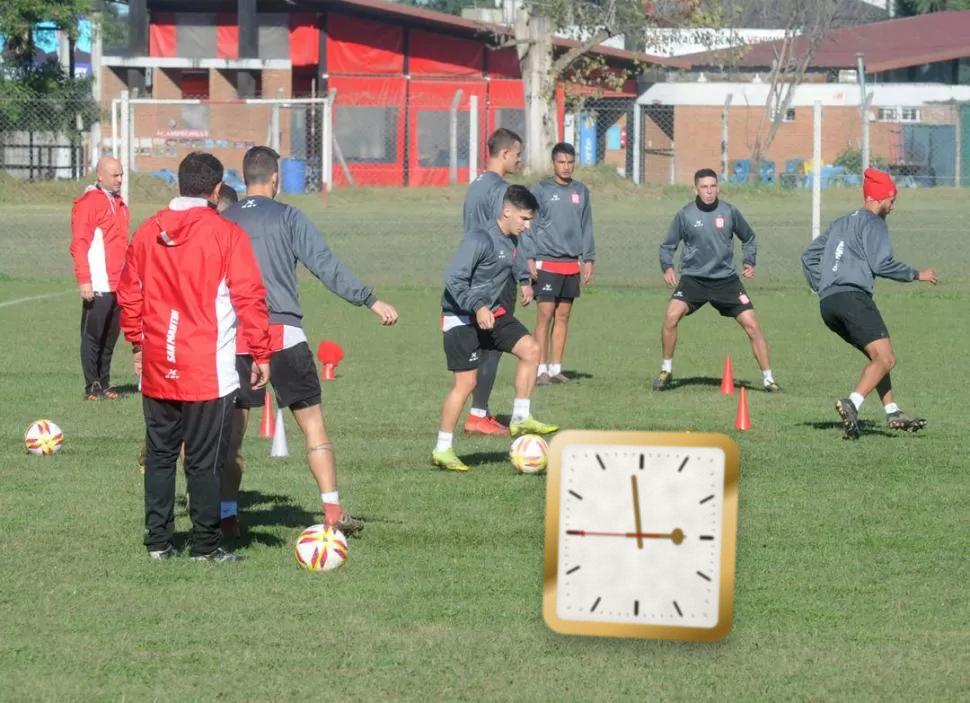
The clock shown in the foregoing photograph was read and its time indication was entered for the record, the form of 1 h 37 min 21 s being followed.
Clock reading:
2 h 58 min 45 s
